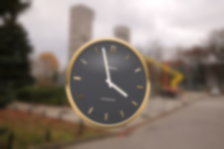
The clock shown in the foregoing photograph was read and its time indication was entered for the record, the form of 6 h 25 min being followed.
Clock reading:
3 h 57 min
